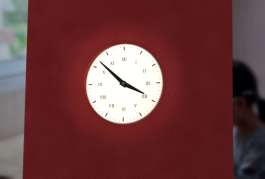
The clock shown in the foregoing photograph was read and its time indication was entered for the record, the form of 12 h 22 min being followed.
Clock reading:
3 h 52 min
